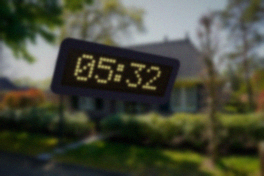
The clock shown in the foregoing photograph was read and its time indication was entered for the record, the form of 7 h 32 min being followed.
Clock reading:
5 h 32 min
